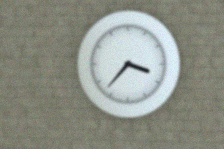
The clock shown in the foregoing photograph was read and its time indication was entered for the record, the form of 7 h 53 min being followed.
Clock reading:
3 h 37 min
